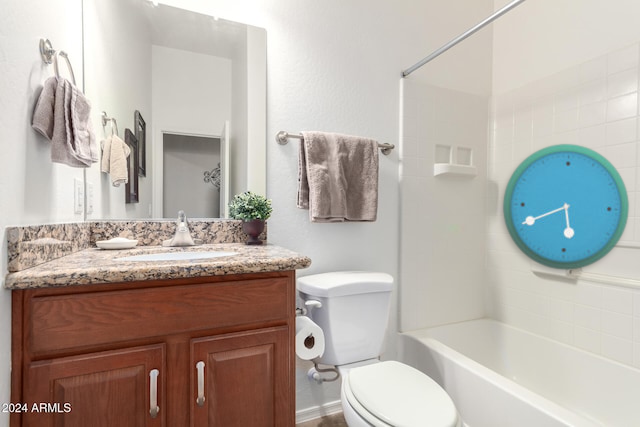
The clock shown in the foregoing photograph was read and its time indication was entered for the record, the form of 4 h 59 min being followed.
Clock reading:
5 h 41 min
